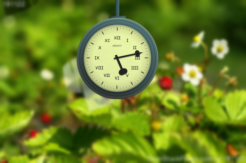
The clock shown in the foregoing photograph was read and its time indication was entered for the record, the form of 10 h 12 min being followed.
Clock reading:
5 h 13 min
